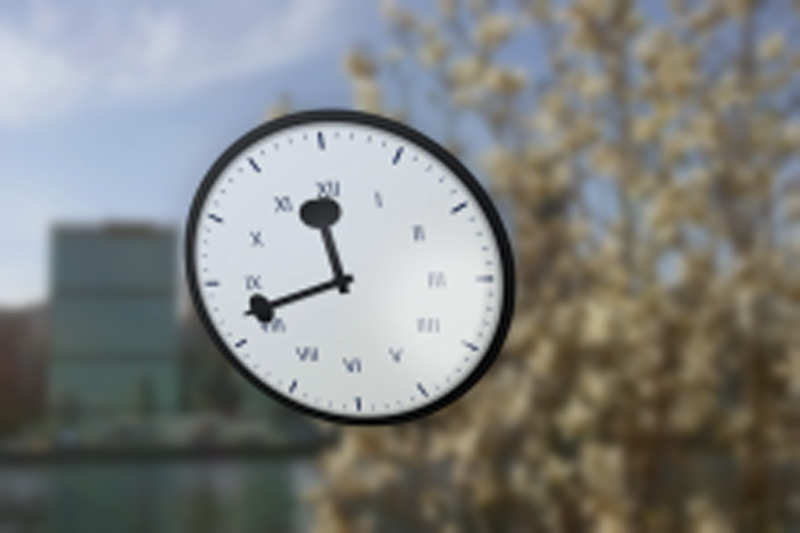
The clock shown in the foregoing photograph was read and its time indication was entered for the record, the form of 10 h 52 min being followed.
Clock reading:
11 h 42 min
